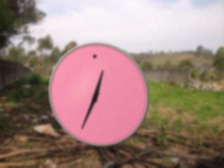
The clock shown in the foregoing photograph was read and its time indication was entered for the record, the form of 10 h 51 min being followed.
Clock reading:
12 h 34 min
